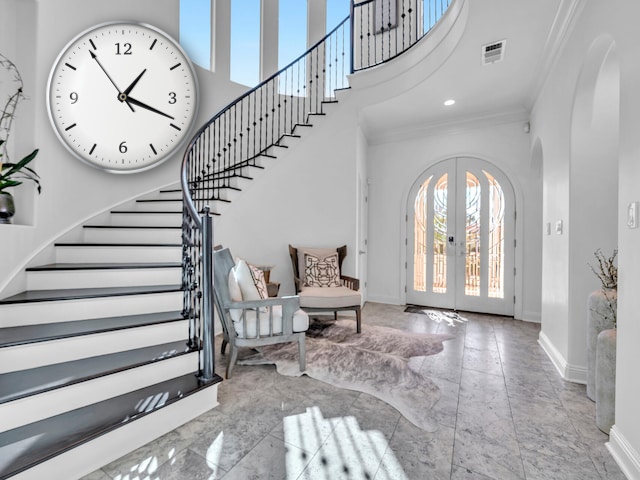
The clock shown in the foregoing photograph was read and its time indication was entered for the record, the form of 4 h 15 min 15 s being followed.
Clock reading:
1 h 18 min 54 s
